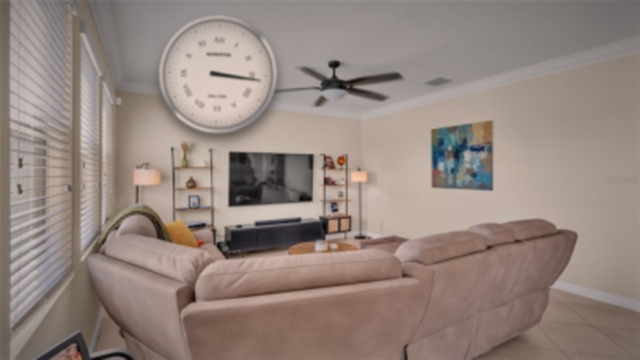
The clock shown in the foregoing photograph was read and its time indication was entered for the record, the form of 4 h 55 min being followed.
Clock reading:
3 h 16 min
